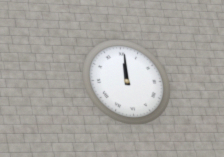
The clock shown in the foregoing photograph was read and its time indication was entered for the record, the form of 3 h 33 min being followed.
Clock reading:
12 h 01 min
